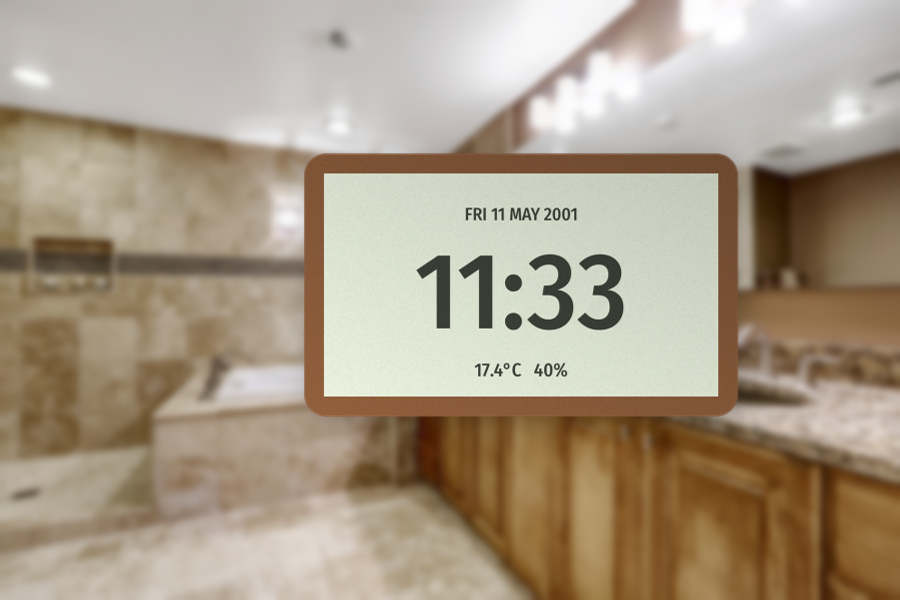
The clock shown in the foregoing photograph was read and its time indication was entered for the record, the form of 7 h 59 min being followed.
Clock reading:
11 h 33 min
